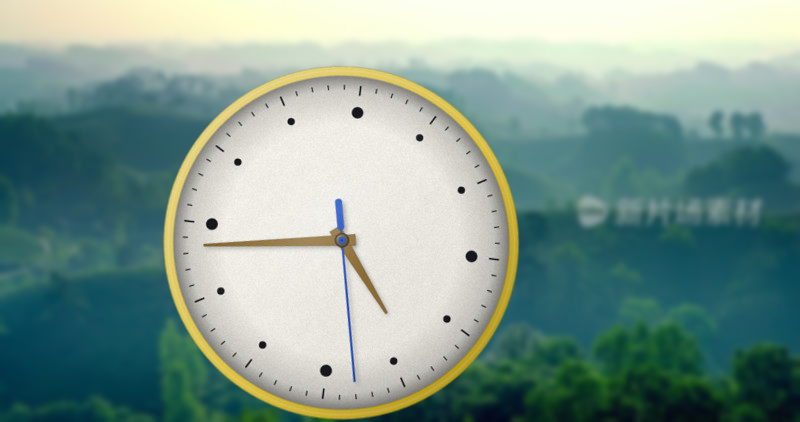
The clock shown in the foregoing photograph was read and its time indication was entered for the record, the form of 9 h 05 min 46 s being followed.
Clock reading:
4 h 43 min 28 s
